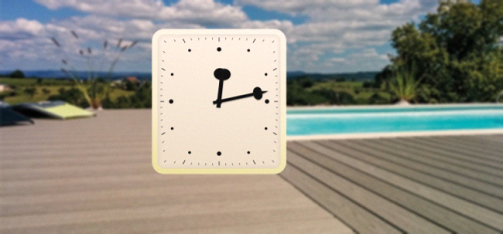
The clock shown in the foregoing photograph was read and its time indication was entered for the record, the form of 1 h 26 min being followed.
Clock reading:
12 h 13 min
